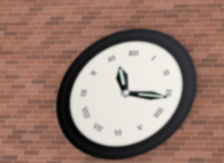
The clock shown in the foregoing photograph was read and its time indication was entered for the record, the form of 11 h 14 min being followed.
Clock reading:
11 h 16 min
